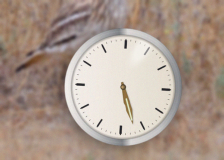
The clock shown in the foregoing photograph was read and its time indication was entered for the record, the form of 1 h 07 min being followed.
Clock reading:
5 h 27 min
